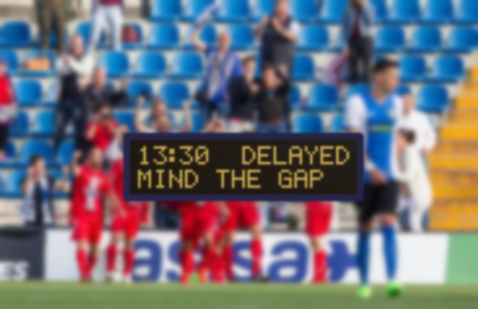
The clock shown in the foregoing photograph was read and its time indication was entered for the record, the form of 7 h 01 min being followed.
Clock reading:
13 h 30 min
